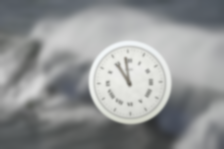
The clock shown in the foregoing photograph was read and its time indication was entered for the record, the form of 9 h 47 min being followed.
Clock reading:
10 h 59 min
